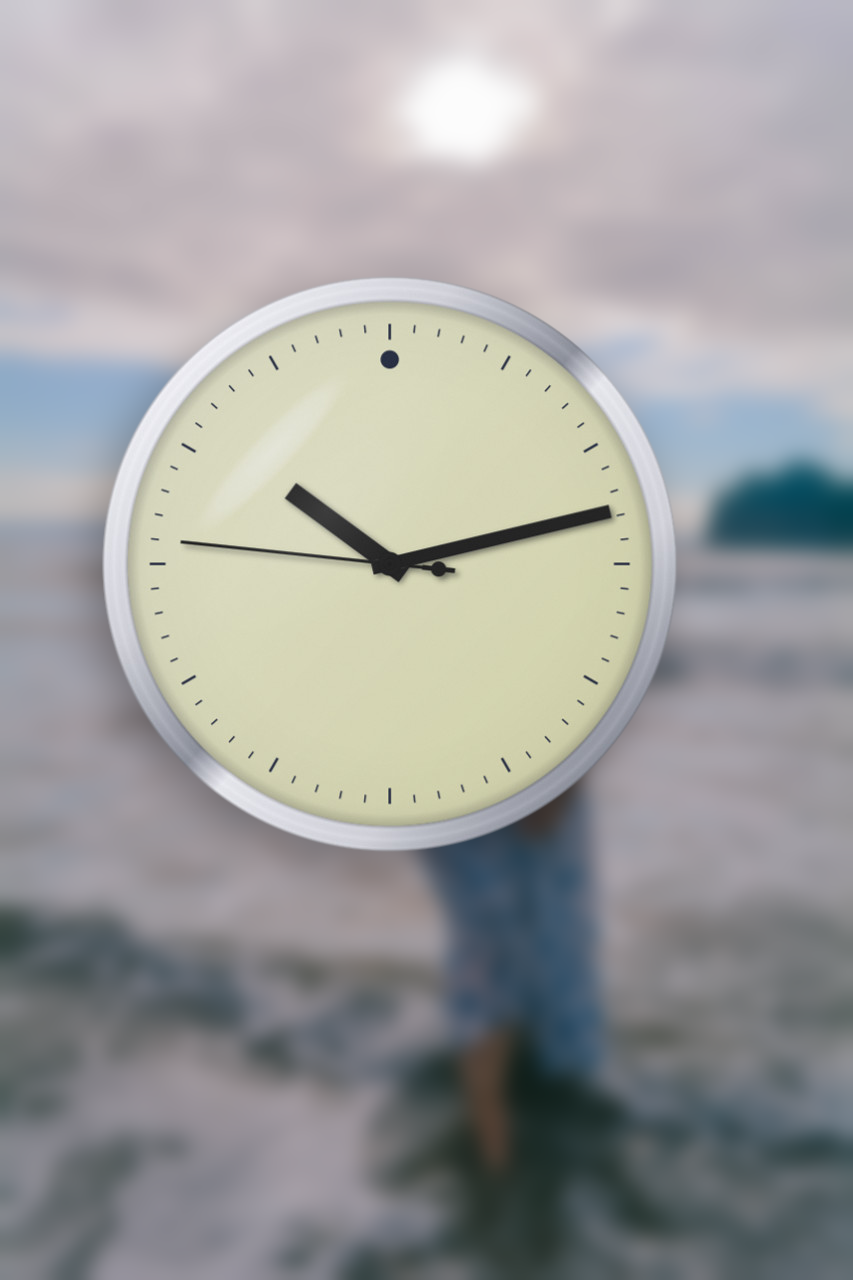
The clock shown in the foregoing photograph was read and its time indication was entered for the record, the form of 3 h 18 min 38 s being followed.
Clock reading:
10 h 12 min 46 s
